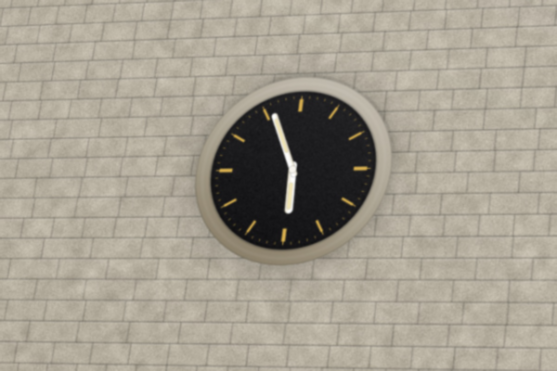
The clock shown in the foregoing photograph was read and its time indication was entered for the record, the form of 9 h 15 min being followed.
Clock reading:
5 h 56 min
